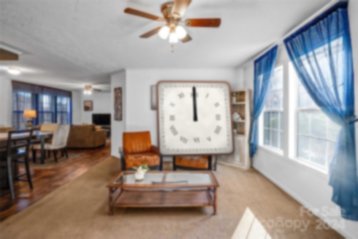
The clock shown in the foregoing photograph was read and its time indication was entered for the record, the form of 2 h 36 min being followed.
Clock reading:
12 h 00 min
